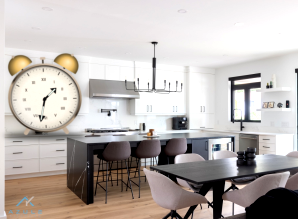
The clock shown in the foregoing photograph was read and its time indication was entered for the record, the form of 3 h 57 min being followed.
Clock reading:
1 h 32 min
